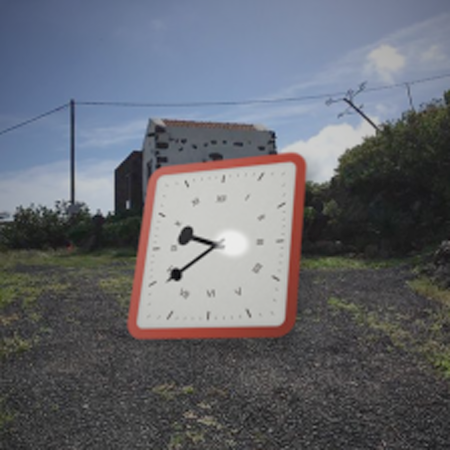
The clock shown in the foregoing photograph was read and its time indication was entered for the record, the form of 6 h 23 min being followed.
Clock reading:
9 h 39 min
